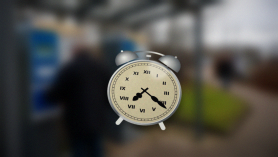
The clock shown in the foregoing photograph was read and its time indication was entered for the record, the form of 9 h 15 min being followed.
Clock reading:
7 h 21 min
